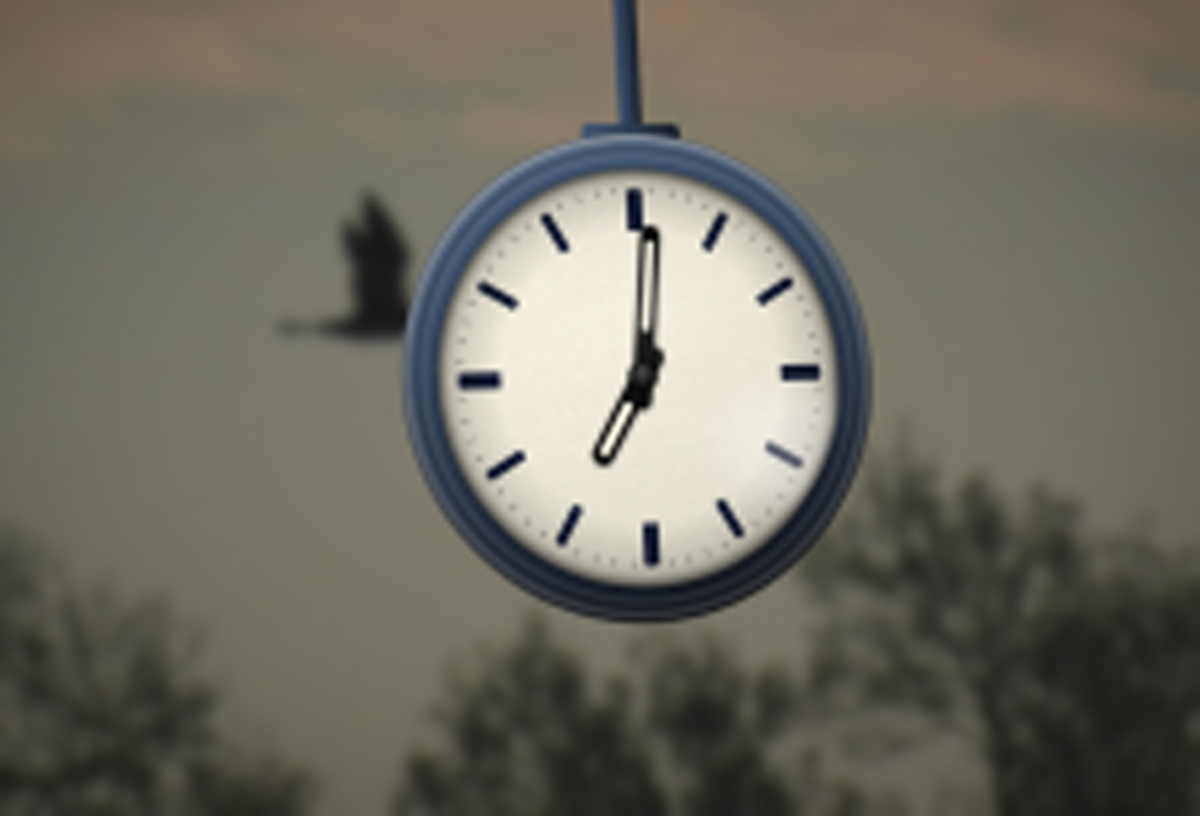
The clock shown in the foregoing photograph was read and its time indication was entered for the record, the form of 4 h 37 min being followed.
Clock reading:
7 h 01 min
